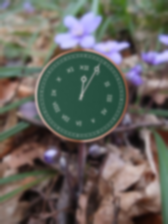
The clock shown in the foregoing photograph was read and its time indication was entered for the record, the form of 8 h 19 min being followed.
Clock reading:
12 h 04 min
